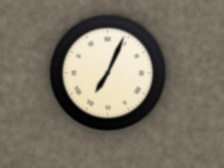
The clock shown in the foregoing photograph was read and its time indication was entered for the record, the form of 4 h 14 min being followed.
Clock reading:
7 h 04 min
